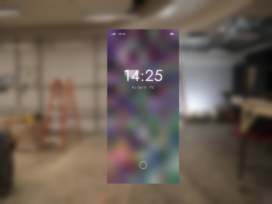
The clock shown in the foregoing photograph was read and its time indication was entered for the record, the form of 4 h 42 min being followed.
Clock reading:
14 h 25 min
